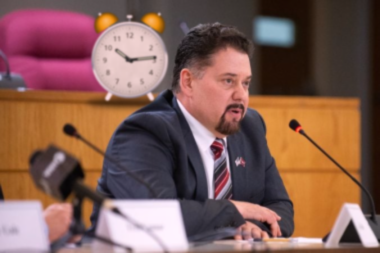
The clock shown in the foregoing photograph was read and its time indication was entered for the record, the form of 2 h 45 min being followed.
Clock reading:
10 h 14 min
